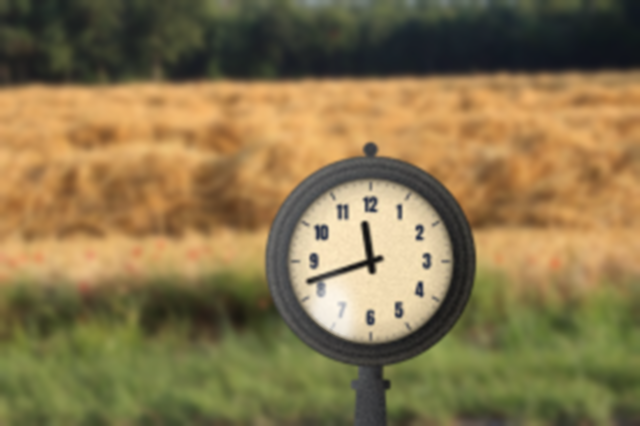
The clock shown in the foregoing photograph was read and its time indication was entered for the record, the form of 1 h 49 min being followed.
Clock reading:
11 h 42 min
